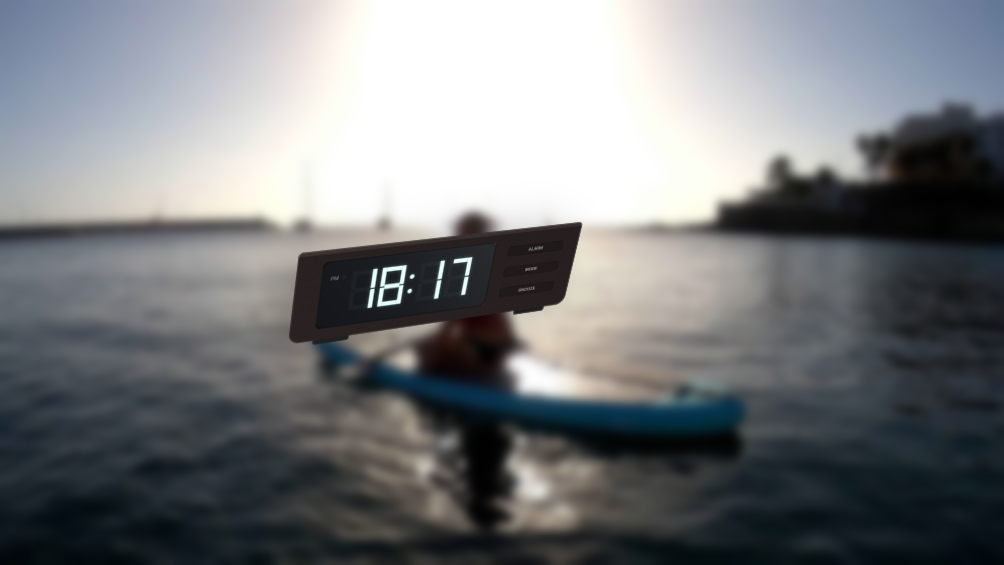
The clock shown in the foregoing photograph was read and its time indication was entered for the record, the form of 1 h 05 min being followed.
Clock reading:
18 h 17 min
